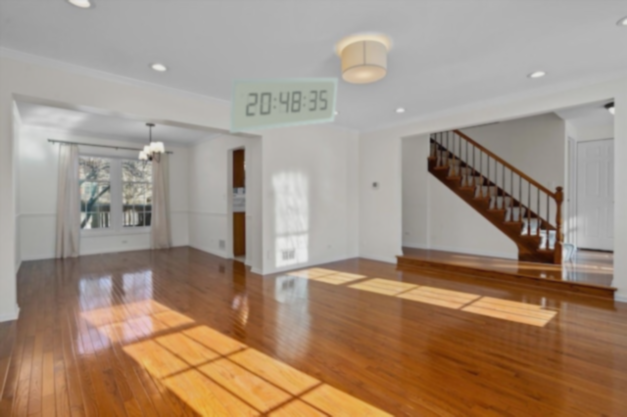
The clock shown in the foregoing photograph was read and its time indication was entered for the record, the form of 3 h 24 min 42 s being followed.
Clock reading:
20 h 48 min 35 s
